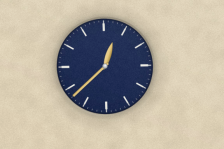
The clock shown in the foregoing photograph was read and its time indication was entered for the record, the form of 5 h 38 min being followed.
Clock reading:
12 h 38 min
